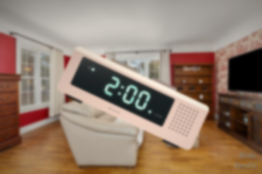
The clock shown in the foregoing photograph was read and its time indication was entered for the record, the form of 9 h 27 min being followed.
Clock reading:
2 h 00 min
